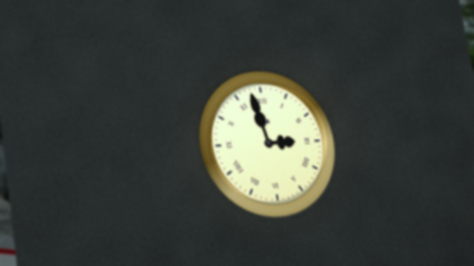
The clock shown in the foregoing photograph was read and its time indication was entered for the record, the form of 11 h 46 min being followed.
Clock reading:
2 h 58 min
